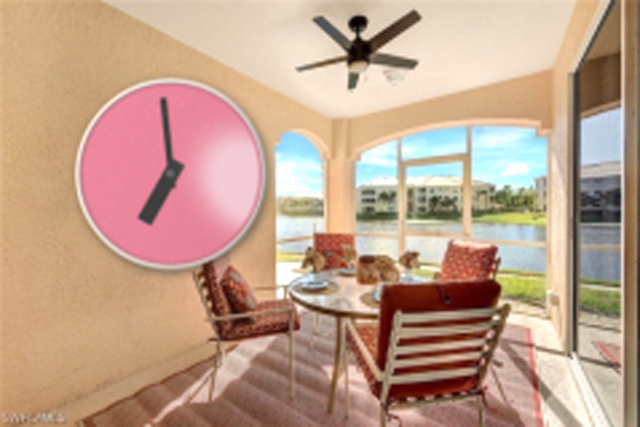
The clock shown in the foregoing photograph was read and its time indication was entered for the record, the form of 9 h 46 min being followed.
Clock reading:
6 h 59 min
